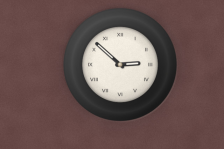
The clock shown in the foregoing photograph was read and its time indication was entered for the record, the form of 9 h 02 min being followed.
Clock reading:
2 h 52 min
